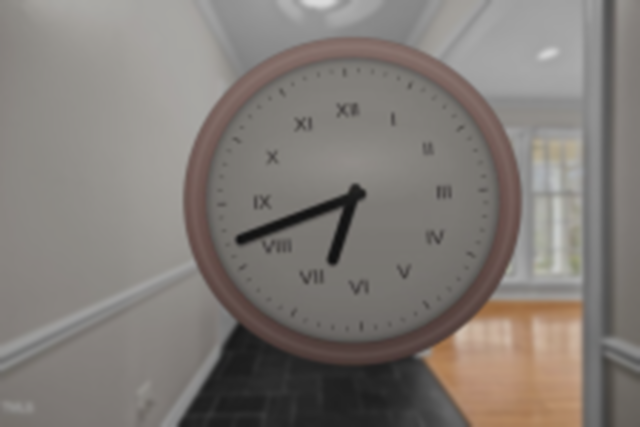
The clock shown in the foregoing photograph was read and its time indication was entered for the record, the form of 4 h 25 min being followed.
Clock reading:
6 h 42 min
